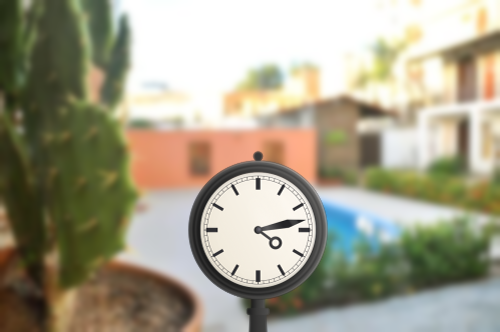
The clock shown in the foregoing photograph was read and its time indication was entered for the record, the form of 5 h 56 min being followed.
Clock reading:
4 h 13 min
